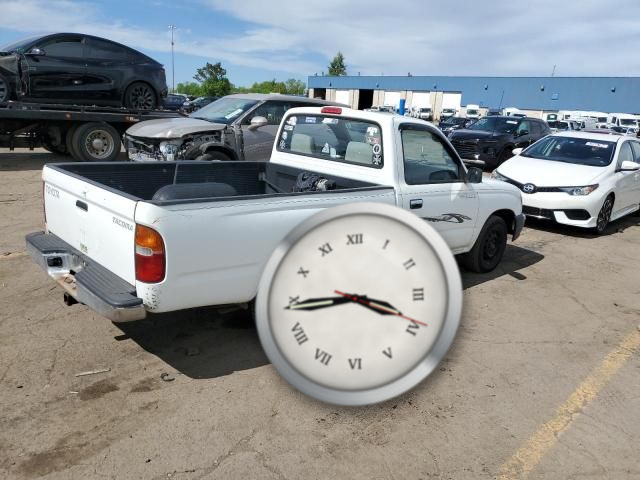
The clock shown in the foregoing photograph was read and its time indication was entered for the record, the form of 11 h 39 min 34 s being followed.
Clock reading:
3 h 44 min 19 s
